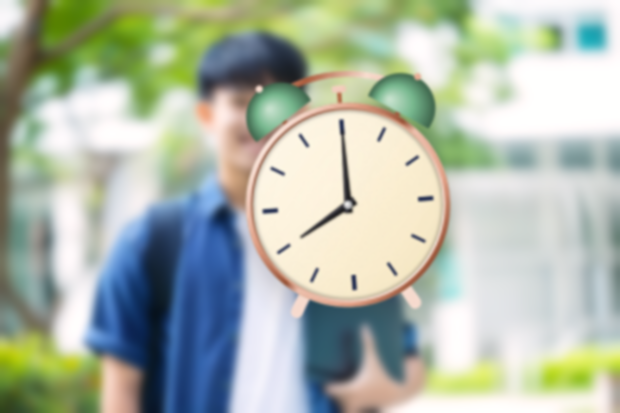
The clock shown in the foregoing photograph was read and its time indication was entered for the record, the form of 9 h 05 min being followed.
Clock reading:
8 h 00 min
